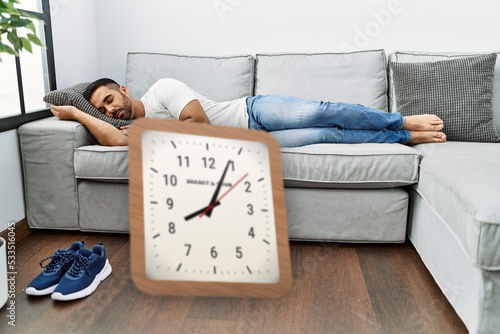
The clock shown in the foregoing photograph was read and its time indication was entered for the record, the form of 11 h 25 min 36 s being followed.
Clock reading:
8 h 04 min 08 s
